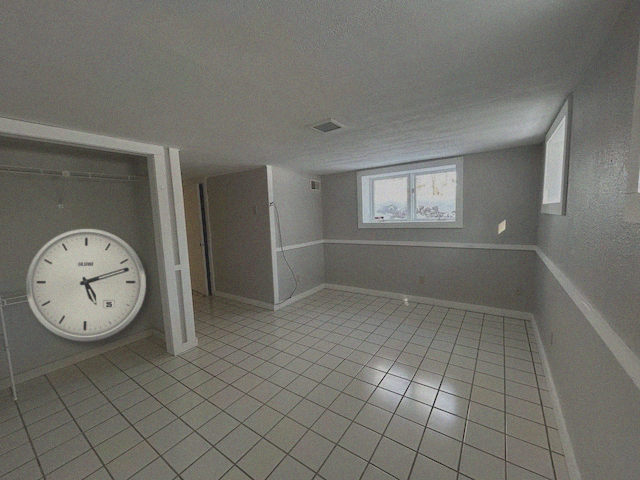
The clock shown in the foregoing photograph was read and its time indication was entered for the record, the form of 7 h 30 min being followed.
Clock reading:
5 h 12 min
